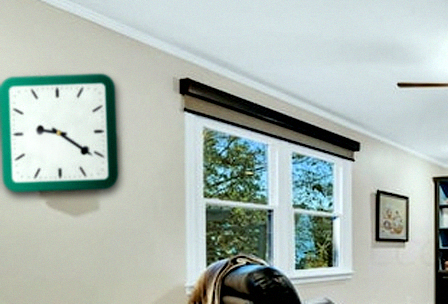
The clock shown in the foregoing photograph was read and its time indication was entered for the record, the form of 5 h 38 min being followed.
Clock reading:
9 h 21 min
